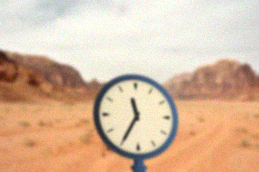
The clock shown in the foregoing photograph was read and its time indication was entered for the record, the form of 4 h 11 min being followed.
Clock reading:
11 h 35 min
